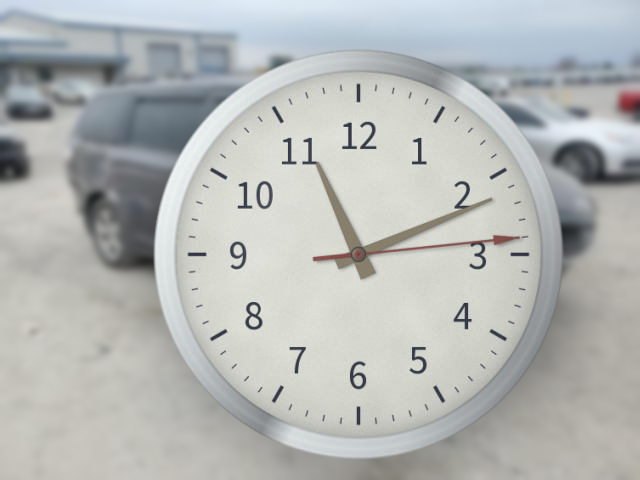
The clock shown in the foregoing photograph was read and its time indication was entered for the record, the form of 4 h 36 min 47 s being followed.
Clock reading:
11 h 11 min 14 s
